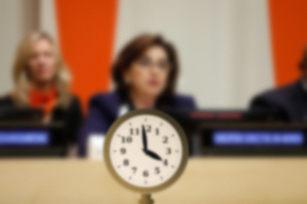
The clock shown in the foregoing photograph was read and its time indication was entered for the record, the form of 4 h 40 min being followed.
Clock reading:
3 h 59 min
